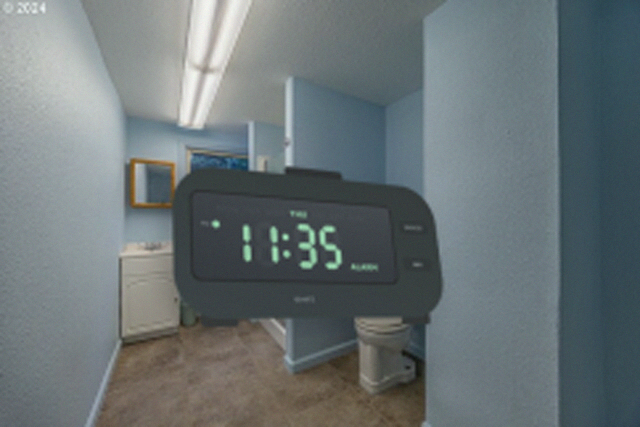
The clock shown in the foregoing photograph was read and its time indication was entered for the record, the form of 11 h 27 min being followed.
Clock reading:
11 h 35 min
